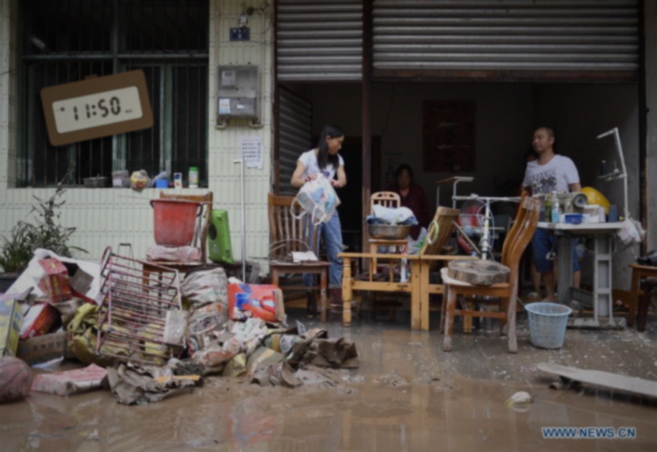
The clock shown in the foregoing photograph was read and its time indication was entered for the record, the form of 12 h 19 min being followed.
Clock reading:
11 h 50 min
